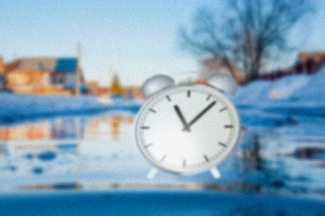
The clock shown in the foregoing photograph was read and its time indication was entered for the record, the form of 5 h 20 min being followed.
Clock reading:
11 h 07 min
